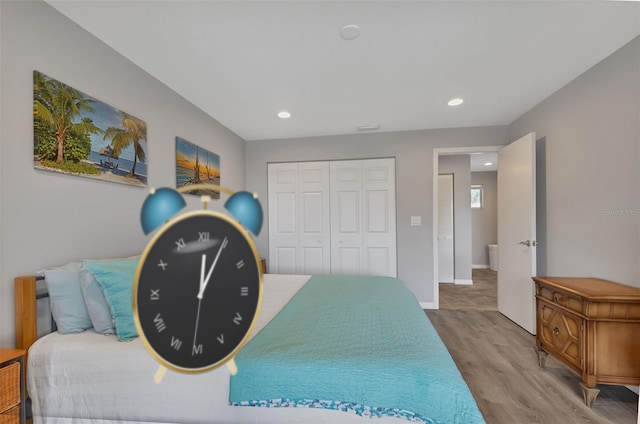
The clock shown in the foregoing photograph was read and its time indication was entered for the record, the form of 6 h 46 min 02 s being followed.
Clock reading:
12 h 04 min 31 s
